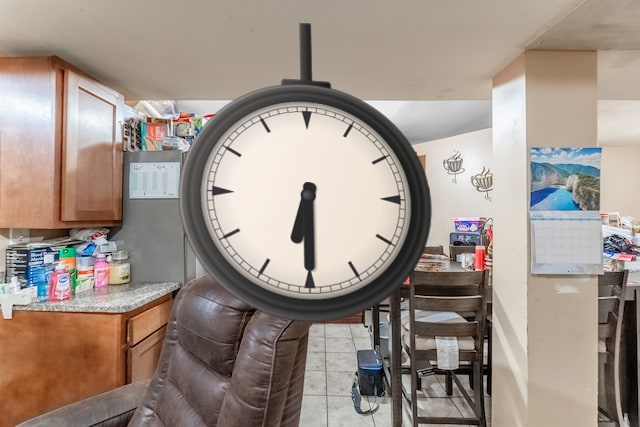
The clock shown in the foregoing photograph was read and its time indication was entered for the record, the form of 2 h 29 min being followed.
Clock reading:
6 h 30 min
